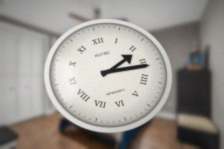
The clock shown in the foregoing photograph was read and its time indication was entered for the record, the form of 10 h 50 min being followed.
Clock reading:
2 h 16 min
